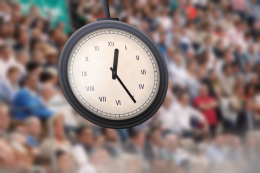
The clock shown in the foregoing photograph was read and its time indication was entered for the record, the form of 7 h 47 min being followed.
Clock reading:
12 h 25 min
